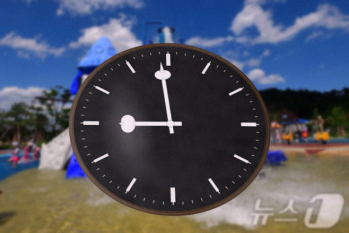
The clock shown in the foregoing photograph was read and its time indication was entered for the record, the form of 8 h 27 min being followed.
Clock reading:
8 h 59 min
